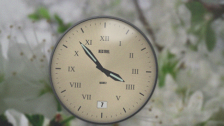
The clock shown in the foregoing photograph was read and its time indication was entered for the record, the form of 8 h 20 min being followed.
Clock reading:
3 h 53 min
